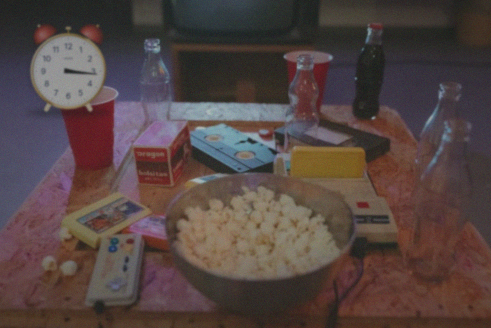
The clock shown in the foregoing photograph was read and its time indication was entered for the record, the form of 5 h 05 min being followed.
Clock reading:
3 h 16 min
